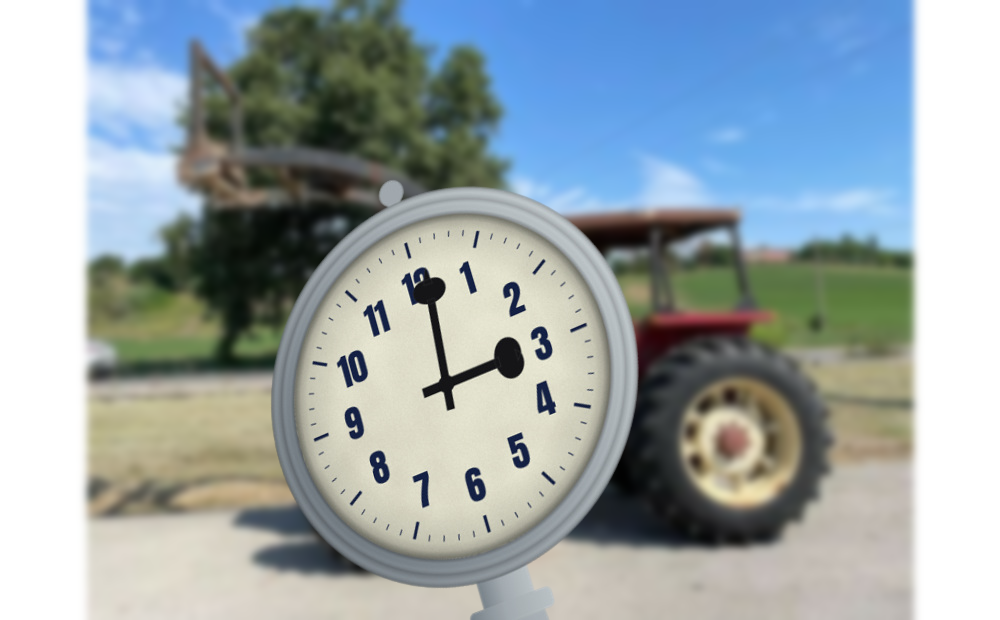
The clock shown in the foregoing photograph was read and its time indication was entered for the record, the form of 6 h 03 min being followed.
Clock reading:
3 h 01 min
